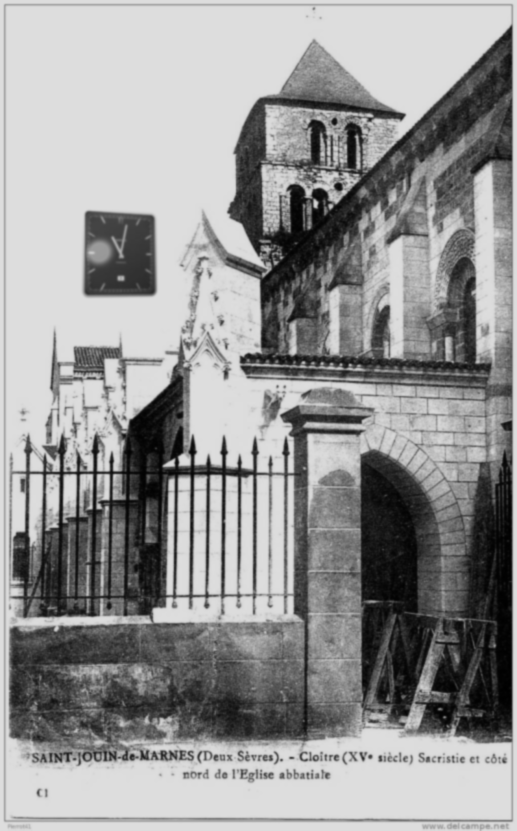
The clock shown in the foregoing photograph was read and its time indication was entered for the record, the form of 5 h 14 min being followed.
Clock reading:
11 h 02 min
